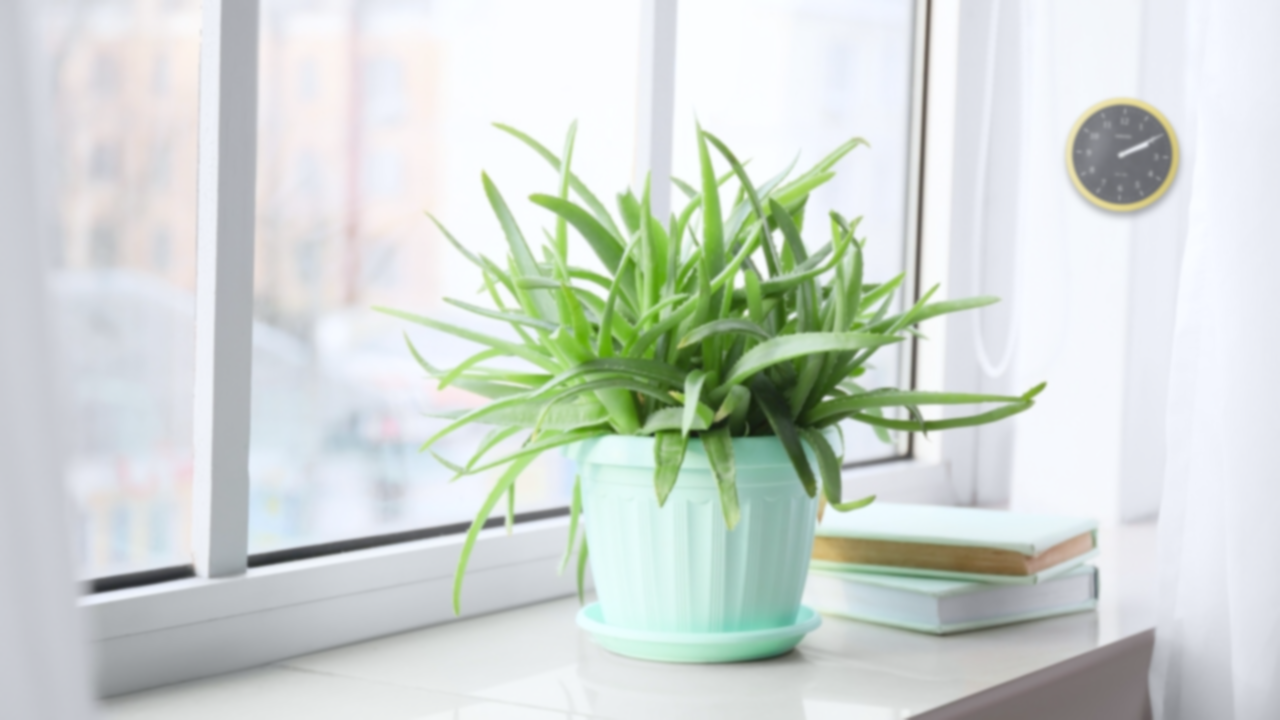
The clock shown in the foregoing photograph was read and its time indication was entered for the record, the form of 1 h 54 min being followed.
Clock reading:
2 h 10 min
